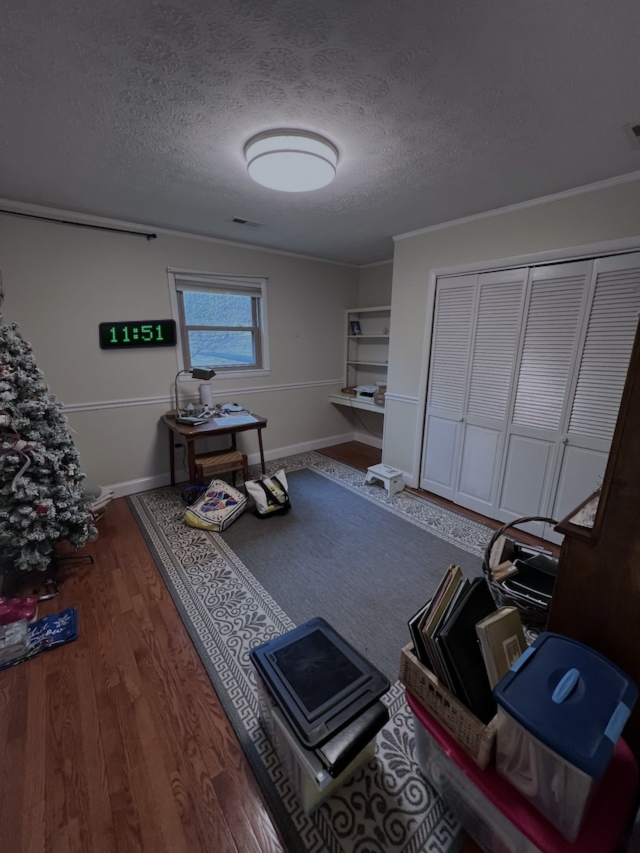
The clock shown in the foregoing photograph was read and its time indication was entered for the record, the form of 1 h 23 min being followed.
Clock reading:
11 h 51 min
